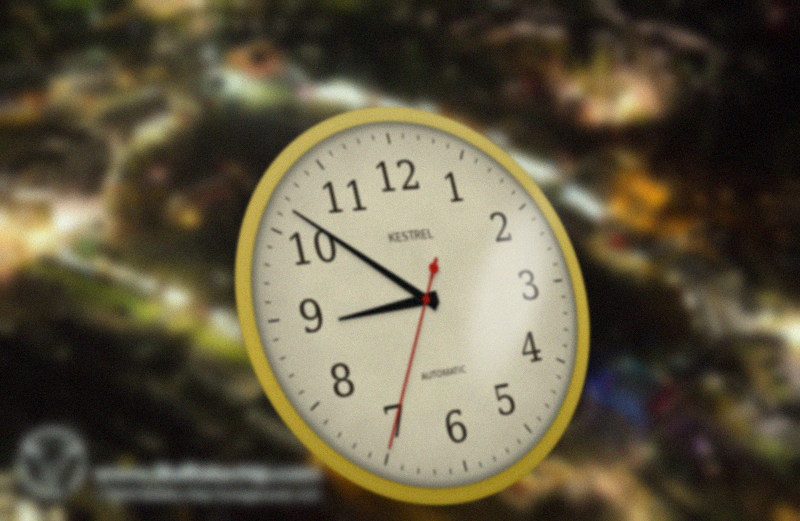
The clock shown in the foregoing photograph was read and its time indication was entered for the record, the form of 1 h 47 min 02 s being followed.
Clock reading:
8 h 51 min 35 s
